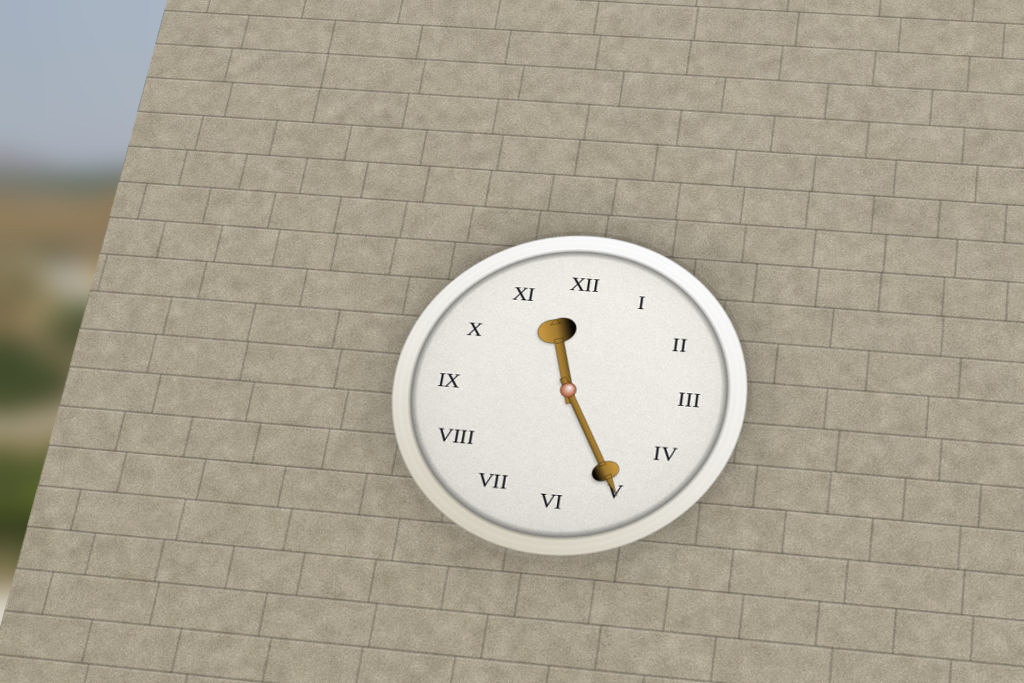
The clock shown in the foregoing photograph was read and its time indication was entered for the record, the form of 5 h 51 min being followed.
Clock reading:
11 h 25 min
